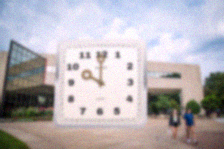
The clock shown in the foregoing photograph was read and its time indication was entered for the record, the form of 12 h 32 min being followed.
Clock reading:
10 h 00 min
